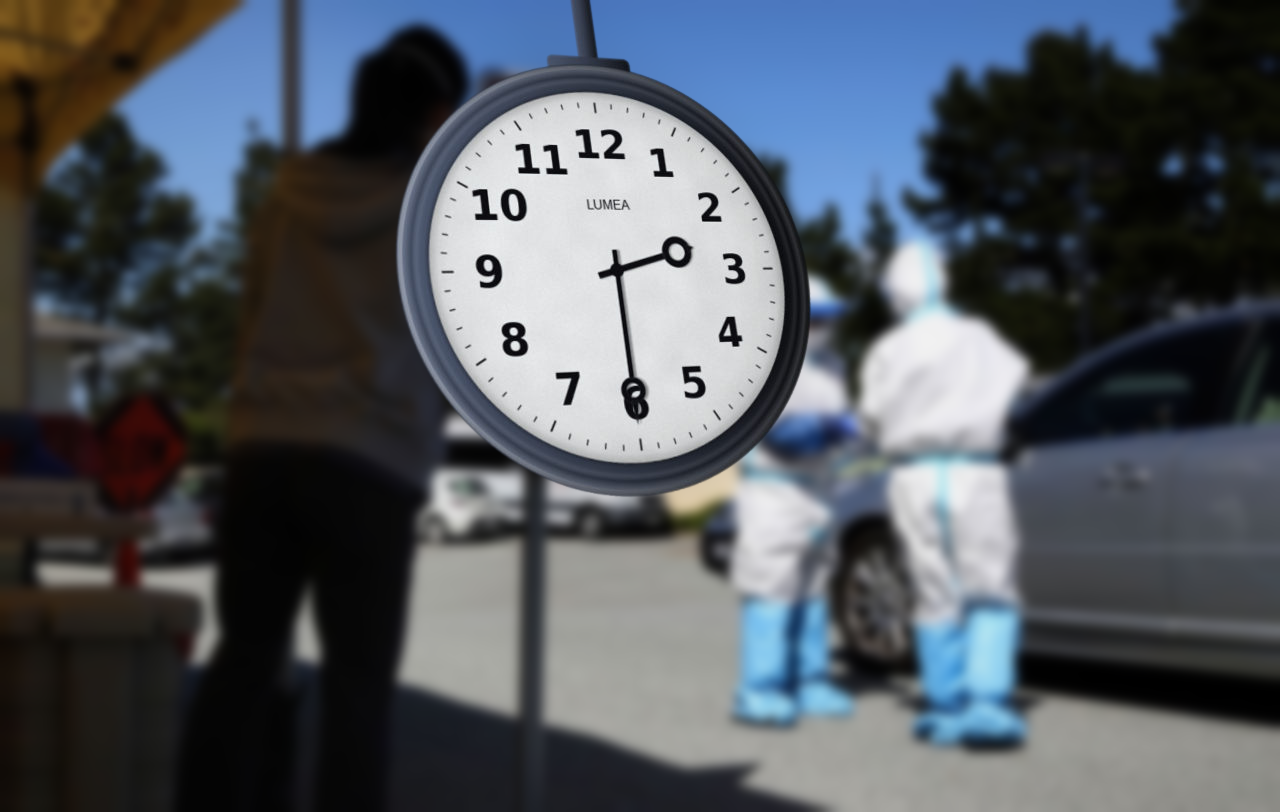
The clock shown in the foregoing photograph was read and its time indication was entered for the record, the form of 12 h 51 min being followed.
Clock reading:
2 h 30 min
